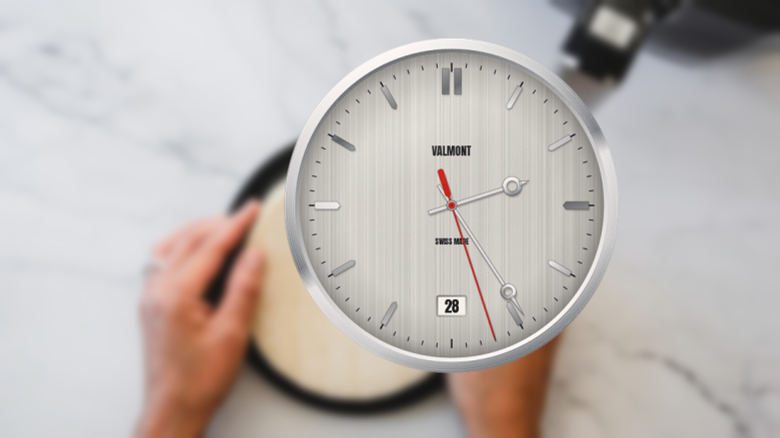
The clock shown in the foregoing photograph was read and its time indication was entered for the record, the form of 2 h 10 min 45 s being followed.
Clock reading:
2 h 24 min 27 s
